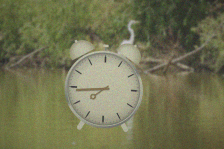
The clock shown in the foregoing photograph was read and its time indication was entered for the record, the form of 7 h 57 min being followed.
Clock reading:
7 h 44 min
